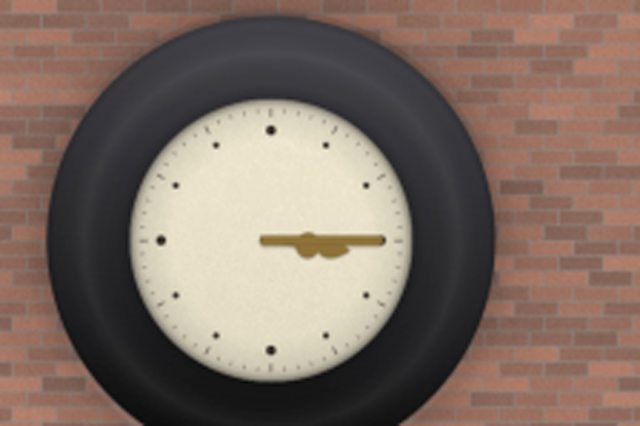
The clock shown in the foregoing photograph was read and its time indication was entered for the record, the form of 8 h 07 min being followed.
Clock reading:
3 h 15 min
